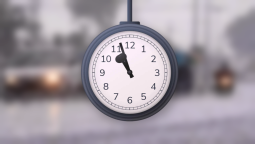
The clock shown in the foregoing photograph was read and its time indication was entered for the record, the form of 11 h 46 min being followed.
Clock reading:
10 h 57 min
